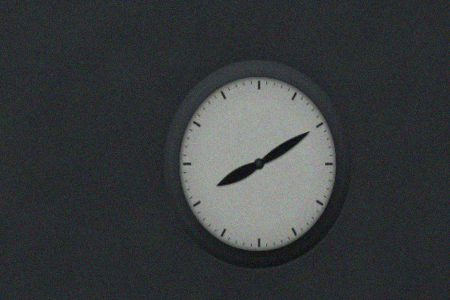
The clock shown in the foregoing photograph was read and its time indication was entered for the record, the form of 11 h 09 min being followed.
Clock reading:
8 h 10 min
